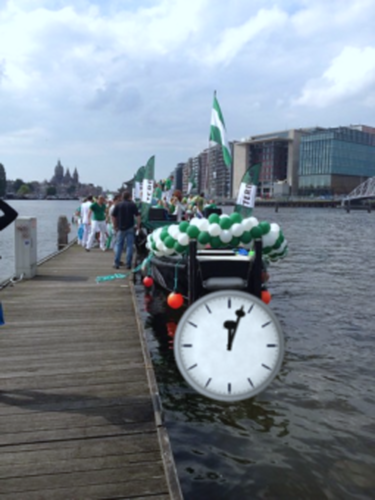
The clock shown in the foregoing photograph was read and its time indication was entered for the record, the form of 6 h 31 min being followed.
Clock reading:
12 h 03 min
